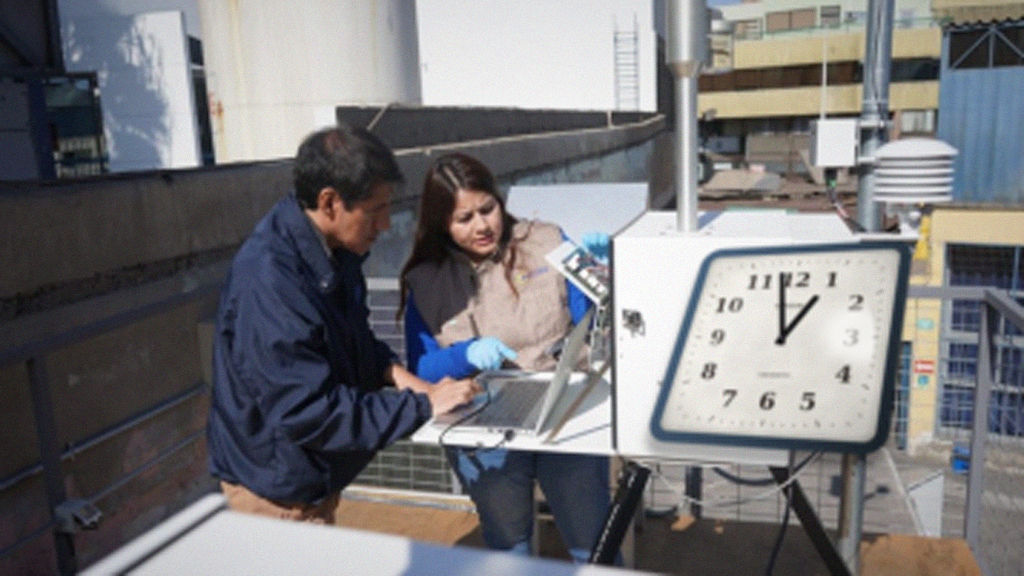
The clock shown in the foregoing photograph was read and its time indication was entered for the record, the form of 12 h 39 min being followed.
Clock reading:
12 h 58 min
